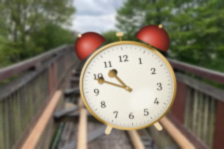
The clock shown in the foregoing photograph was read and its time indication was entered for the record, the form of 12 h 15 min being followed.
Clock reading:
10 h 49 min
